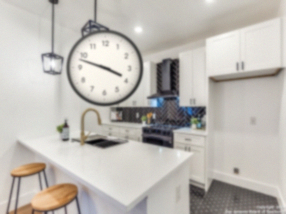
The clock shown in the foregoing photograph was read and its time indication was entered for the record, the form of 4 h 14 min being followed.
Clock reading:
3 h 48 min
